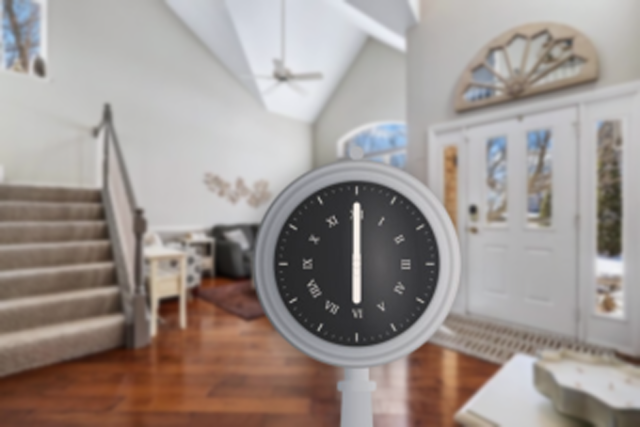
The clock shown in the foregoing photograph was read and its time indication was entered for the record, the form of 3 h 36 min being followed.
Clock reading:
6 h 00 min
